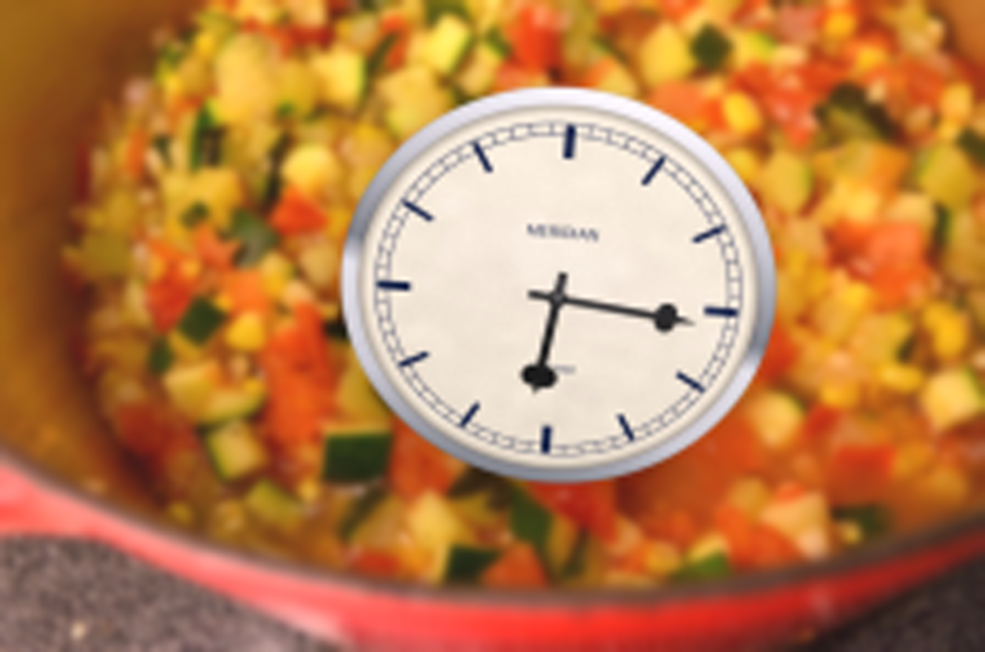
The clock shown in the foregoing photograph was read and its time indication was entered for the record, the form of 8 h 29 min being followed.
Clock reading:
6 h 16 min
